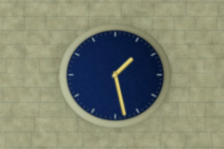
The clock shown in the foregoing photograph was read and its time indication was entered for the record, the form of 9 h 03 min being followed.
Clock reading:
1 h 28 min
